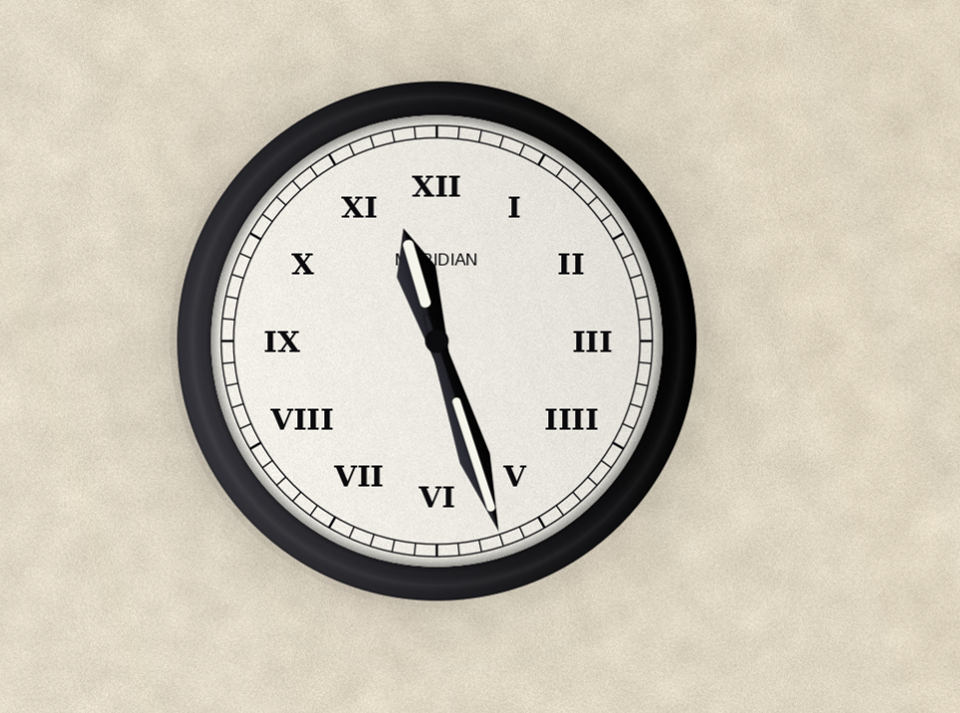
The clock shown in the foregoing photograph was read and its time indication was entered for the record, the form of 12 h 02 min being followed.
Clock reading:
11 h 27 min
